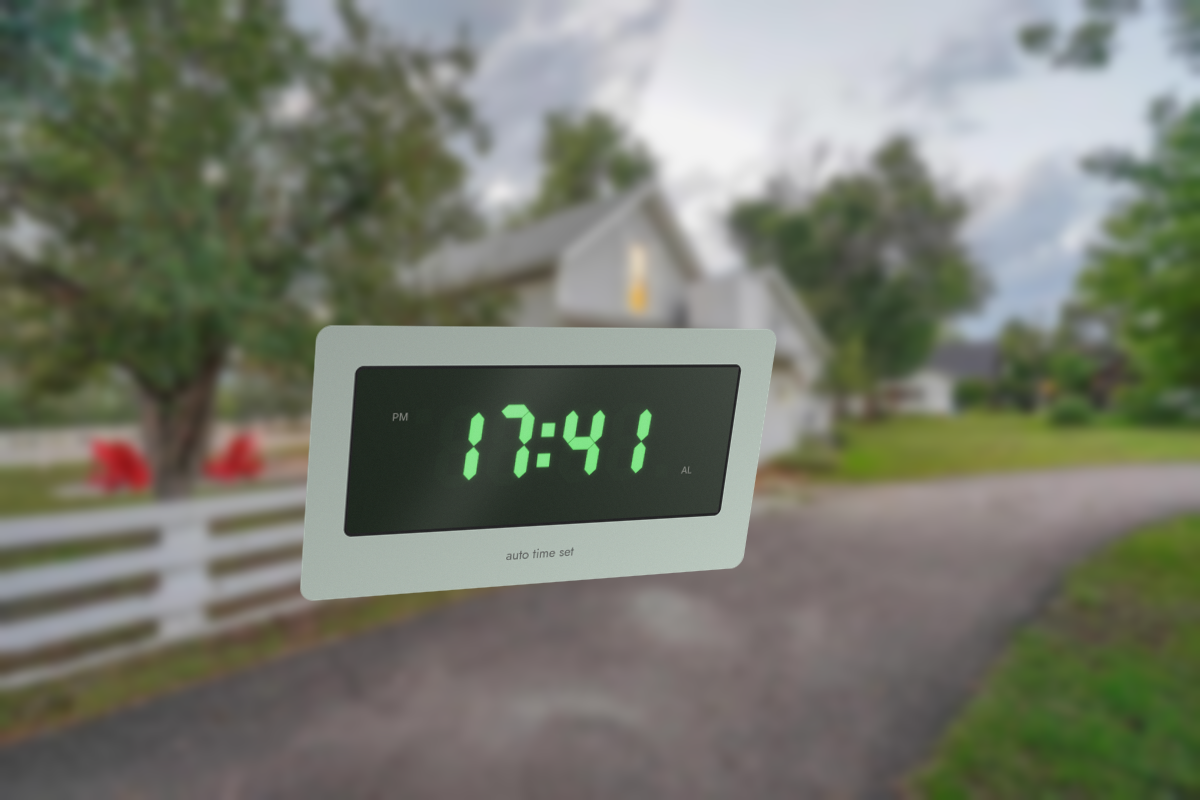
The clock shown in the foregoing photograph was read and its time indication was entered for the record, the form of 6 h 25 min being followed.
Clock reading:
17 h 41 min
